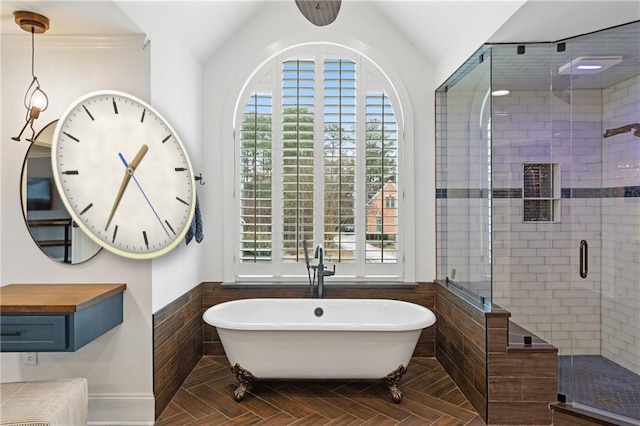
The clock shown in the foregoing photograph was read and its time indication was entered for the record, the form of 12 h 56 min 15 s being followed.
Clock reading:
1 h 36 min 26 s
